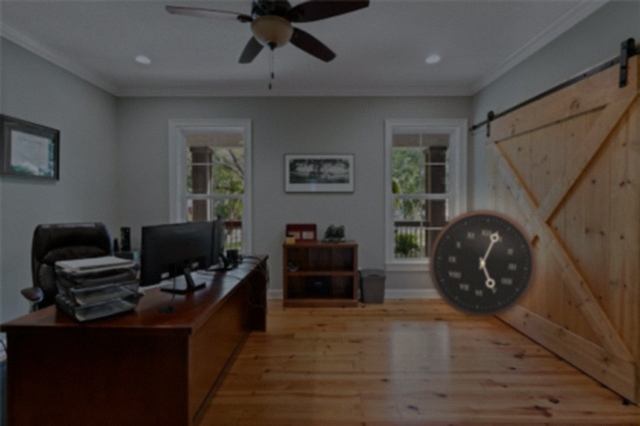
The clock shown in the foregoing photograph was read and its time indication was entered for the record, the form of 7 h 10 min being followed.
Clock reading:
5 h 03 min
